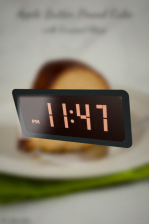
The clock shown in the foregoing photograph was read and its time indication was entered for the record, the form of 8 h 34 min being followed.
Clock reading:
11 h 47 min
